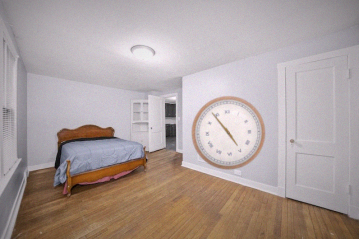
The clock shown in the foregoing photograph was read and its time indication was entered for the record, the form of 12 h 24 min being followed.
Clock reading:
4 h 54 min
